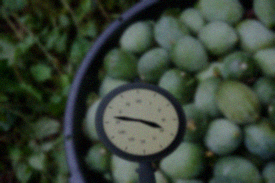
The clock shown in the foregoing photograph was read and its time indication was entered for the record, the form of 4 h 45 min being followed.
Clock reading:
3 h 47 min
